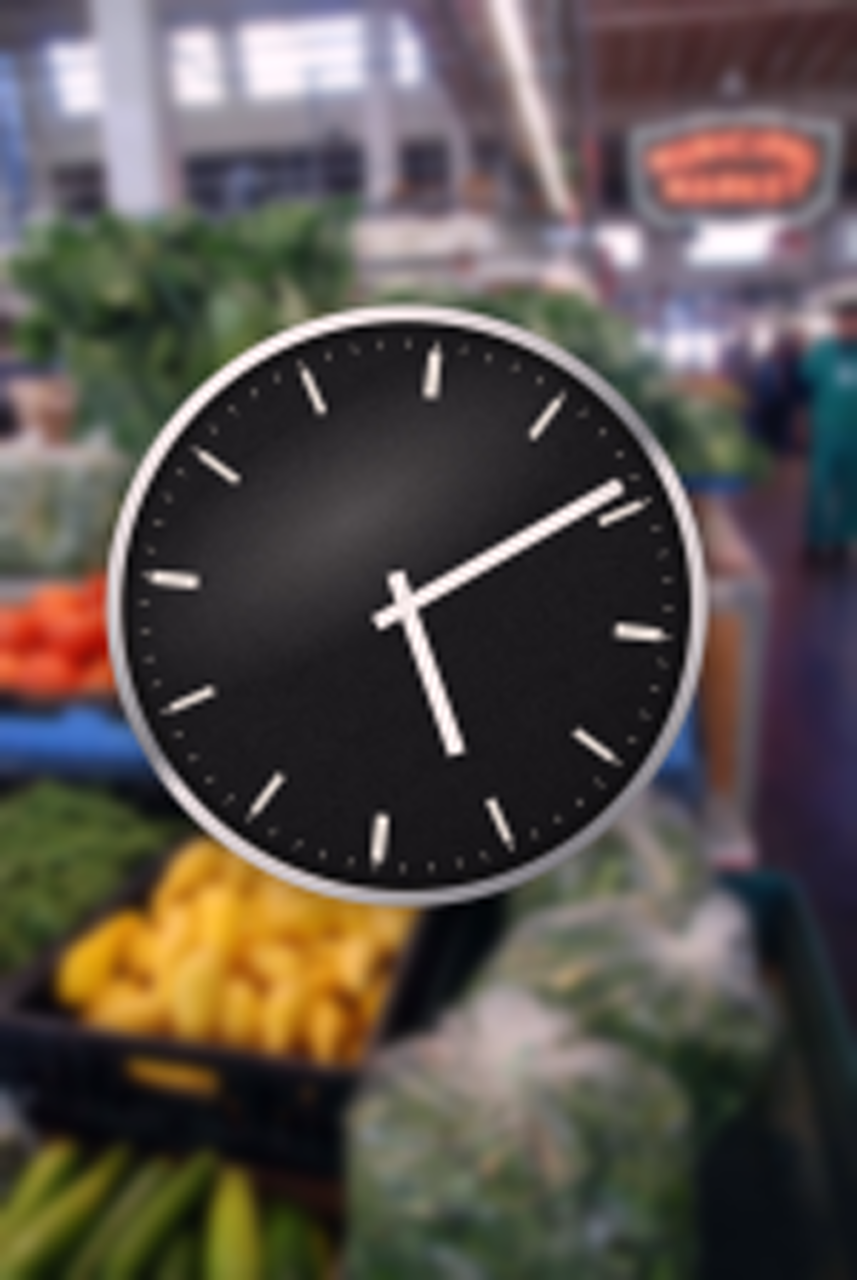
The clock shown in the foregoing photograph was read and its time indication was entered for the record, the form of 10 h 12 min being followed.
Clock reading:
5 h 09 min
